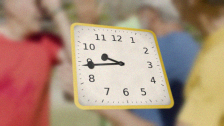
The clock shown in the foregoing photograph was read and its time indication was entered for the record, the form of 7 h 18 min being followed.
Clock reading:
9 h 44 min
